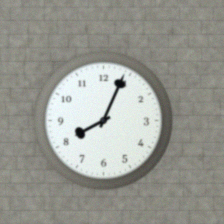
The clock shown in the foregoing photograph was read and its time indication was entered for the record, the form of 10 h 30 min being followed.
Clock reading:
8 h 04 min
